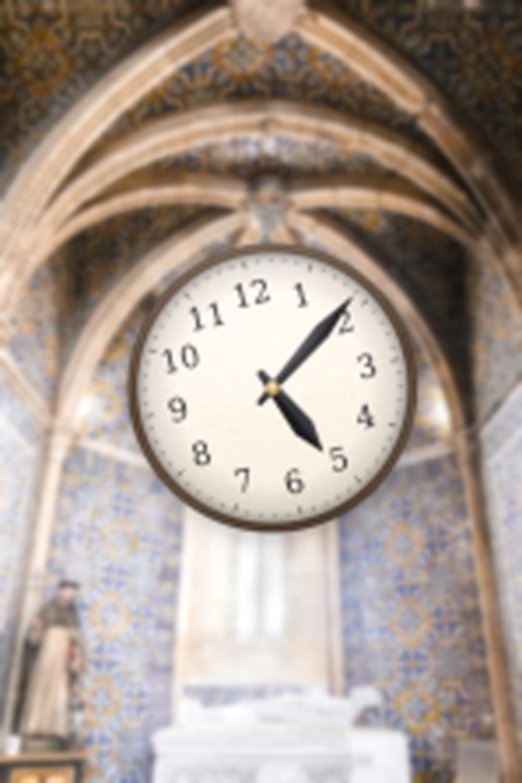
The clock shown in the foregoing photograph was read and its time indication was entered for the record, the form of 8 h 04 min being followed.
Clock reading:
5 h 09 min
